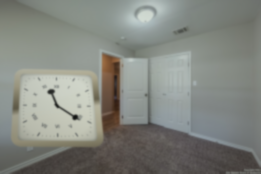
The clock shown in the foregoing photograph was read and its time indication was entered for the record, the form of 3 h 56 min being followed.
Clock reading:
11 h 21 min
